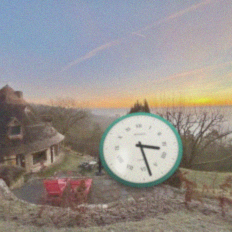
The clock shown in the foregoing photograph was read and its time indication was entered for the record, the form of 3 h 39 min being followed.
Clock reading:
3 h 28 min
